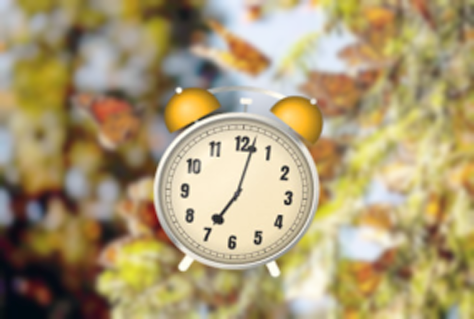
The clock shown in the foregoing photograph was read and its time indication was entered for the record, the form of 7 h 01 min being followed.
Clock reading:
7 h 02 min
